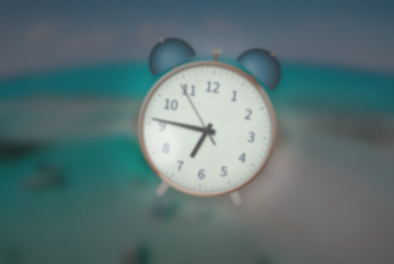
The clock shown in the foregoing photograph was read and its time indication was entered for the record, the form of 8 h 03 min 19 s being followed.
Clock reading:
6 h 45 min 54 s
